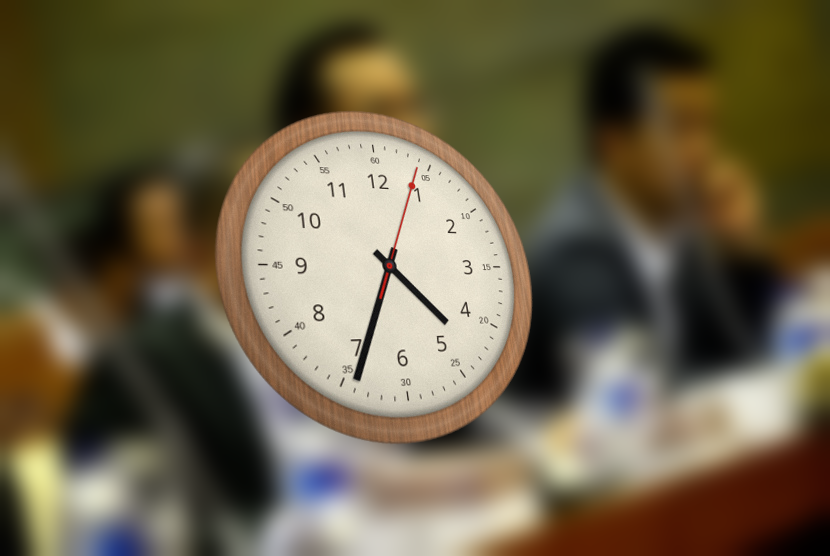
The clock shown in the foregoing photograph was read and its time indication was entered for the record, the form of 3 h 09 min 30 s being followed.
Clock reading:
4 h 34 min 04 s
